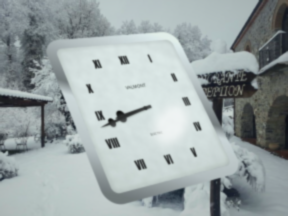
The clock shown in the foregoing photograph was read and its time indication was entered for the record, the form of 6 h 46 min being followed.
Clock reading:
8 h 43 min
